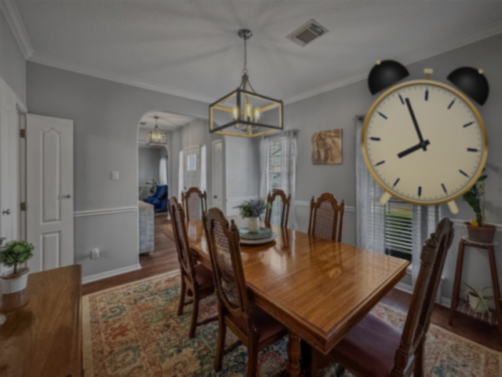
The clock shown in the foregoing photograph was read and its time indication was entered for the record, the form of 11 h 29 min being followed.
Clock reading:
7 h 56 min
